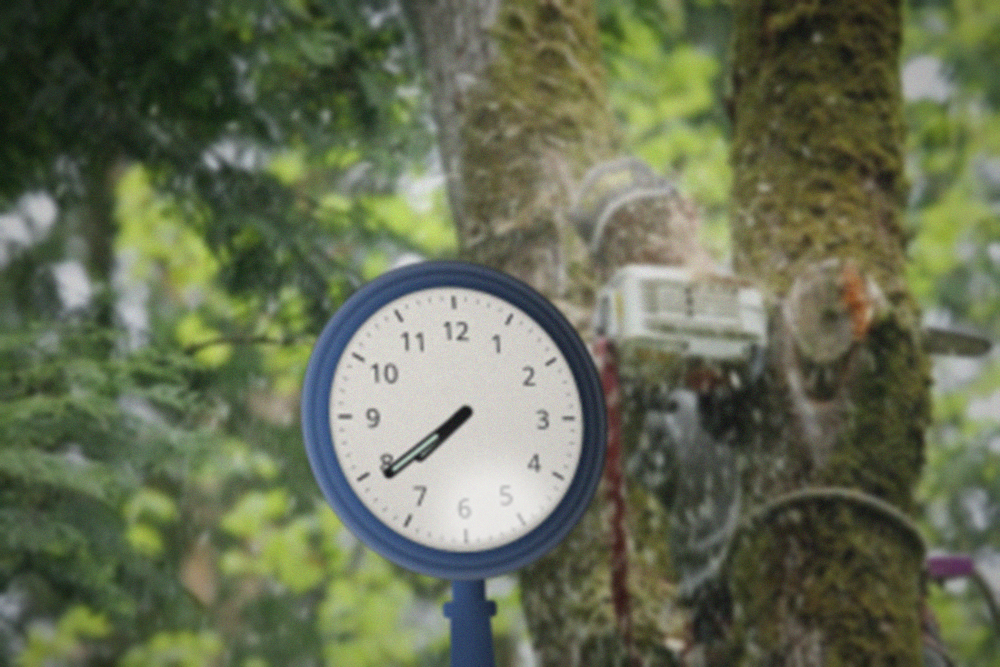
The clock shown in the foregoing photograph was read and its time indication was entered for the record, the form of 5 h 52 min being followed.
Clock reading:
7 h 39 min
